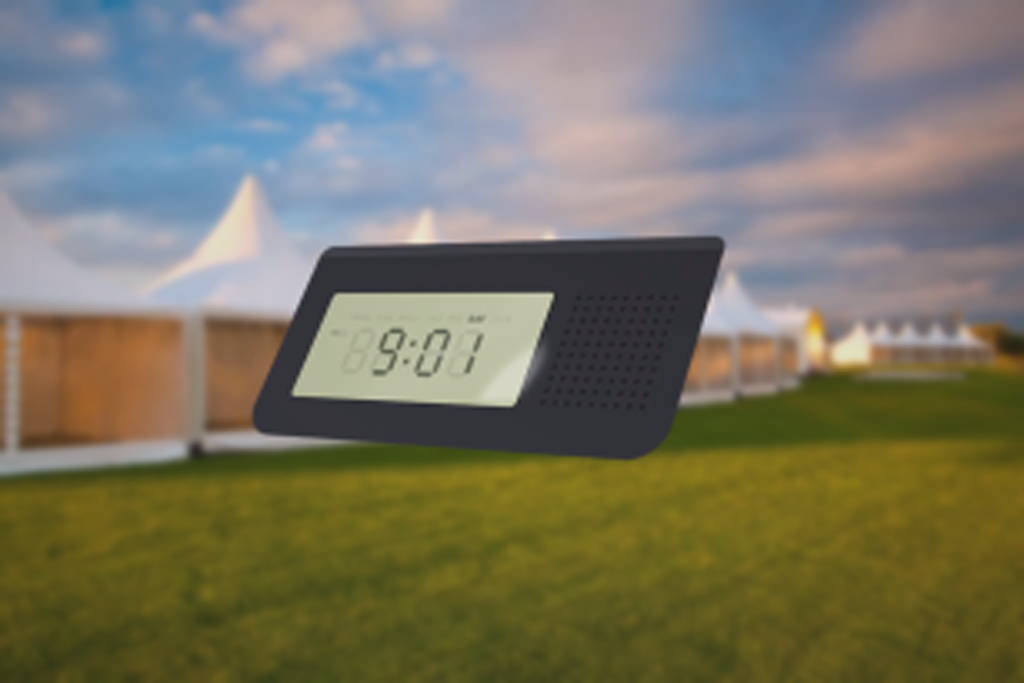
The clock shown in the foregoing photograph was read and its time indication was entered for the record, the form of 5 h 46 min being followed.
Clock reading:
9 h 01 min
